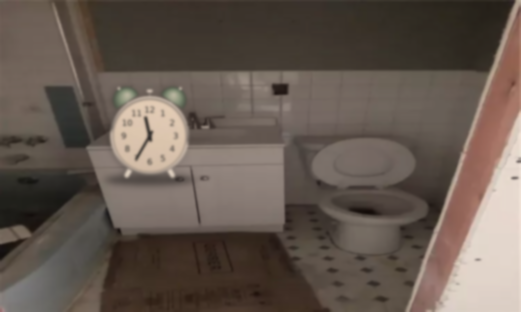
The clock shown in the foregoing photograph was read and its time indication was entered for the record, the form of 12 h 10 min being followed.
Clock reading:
11 h 35 min
